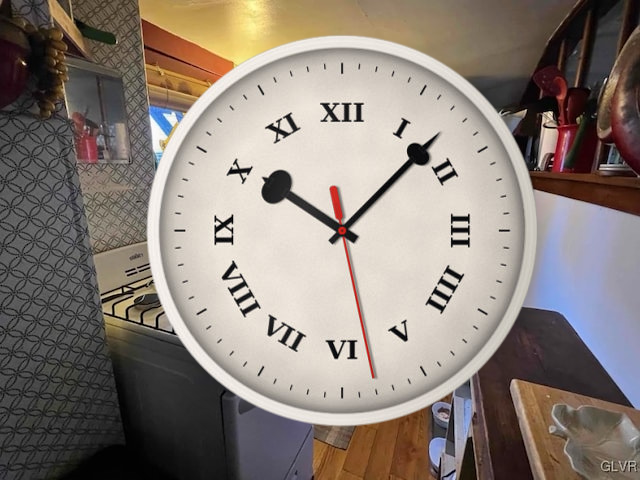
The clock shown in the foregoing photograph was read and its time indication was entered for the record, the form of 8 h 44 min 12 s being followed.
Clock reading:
10 h 07 min 28 s
